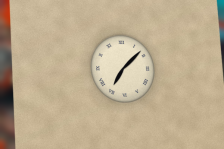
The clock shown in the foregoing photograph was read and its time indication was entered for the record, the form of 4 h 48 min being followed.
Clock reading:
7 h 08 min
